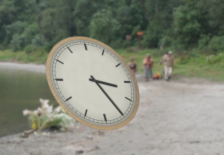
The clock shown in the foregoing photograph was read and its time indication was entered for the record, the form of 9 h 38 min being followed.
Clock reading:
3 h 25 min
